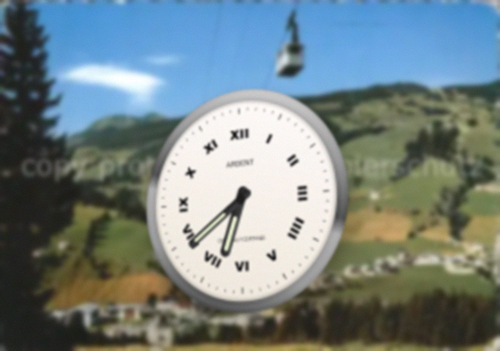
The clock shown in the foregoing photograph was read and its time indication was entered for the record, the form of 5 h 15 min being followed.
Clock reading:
6 h 39 min
